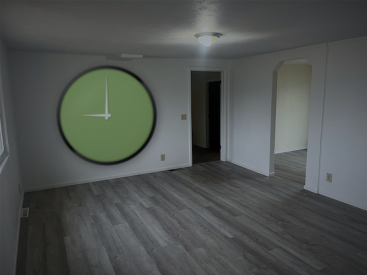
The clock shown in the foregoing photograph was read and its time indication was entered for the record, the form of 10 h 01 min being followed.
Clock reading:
9 h 00 min
